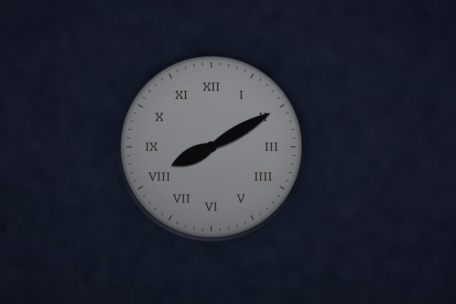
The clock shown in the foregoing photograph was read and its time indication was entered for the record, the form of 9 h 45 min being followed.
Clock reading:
8 h 10 min
